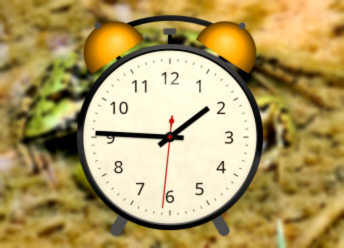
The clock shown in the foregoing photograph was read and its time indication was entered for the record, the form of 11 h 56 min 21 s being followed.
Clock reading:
1 h 45 min 31 s
